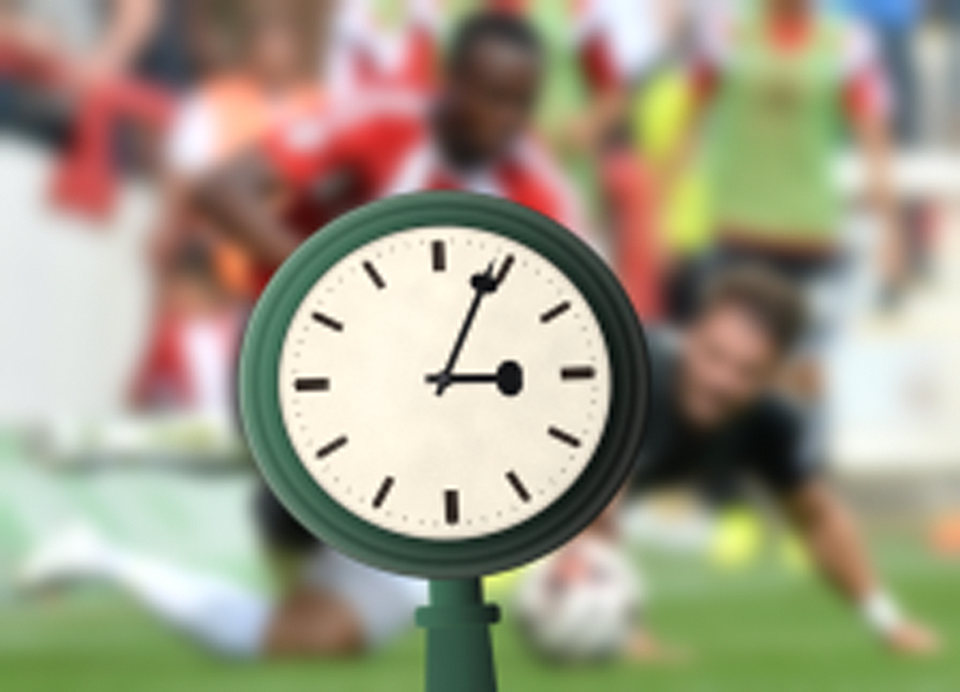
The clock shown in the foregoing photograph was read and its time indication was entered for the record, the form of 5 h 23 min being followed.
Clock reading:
3 h 04 min
